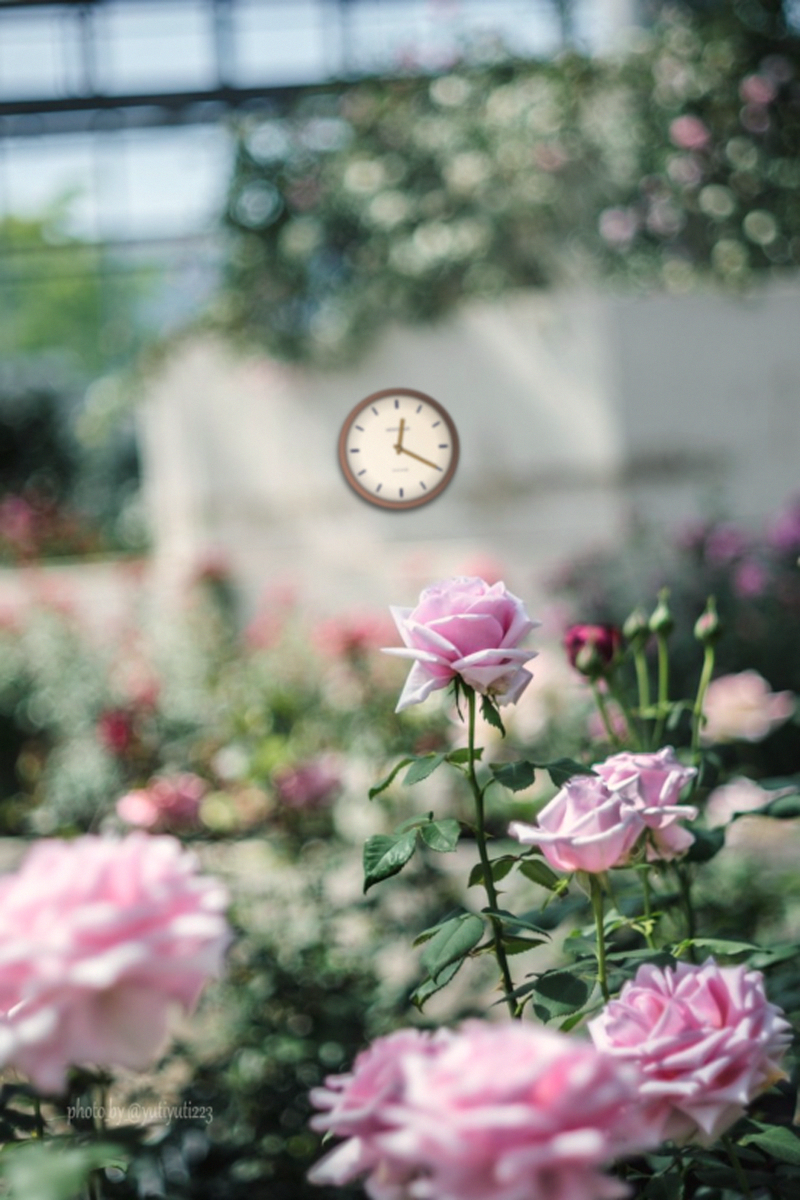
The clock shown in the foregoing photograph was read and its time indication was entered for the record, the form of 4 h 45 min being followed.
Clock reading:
12 h 20 min
